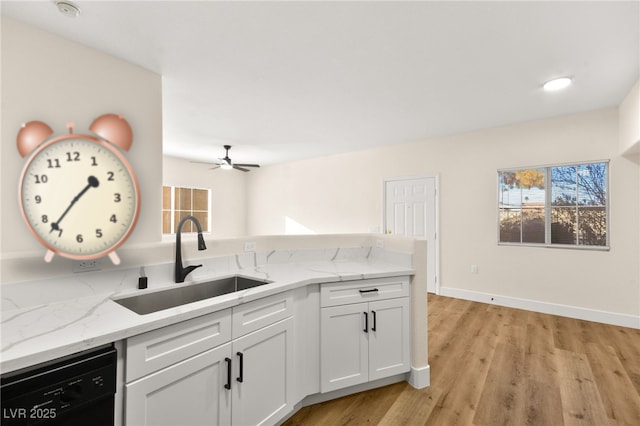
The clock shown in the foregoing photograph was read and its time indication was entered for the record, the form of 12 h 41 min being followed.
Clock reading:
1 h 37 min
